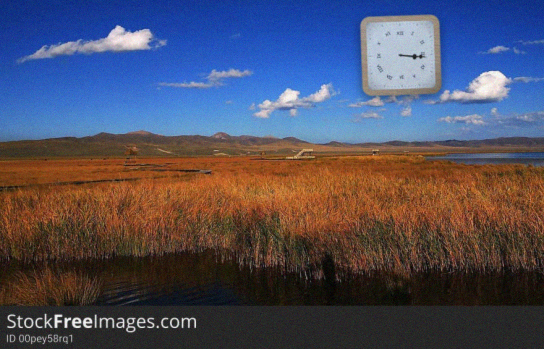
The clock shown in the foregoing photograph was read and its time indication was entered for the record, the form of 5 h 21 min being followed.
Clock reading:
3 h 16 min
